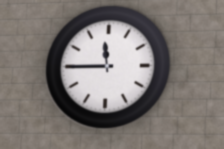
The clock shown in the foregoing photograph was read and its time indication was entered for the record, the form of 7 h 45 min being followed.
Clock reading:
11 h 45 min
